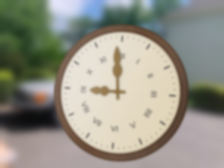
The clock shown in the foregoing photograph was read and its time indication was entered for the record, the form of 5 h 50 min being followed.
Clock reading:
8 h 59 min
